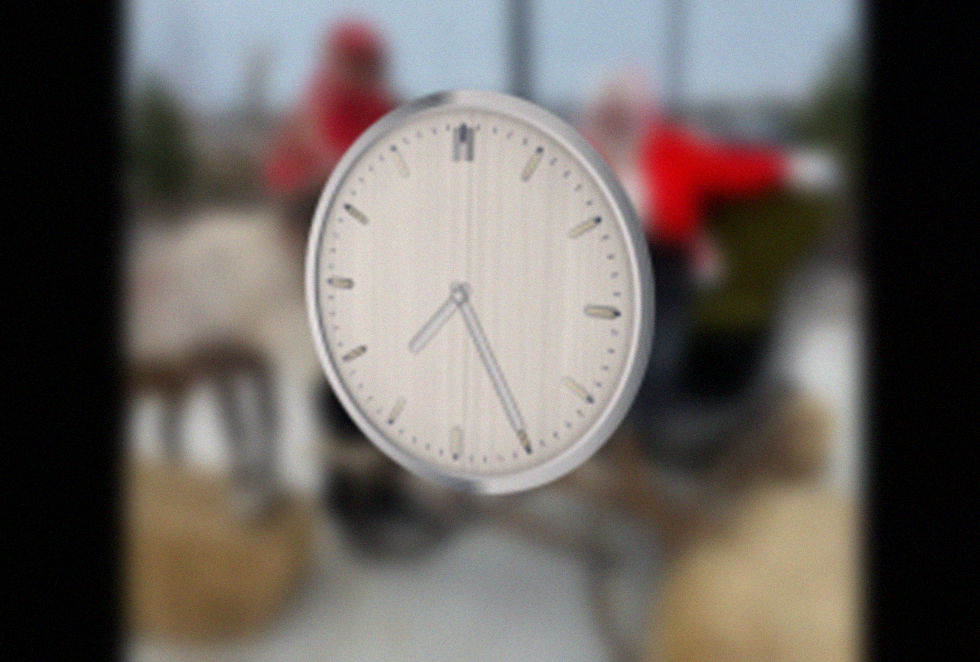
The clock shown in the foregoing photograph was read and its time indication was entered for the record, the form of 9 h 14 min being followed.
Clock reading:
7 h 25 min
